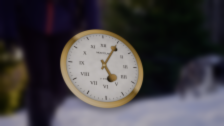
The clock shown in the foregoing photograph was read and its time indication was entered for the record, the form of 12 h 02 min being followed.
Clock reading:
5 h 05 min
